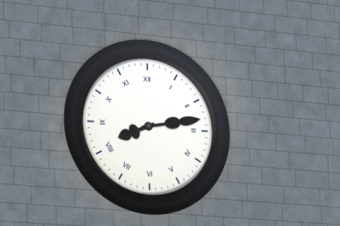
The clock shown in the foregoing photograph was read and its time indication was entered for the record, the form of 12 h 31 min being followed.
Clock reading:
8 h 13 min
